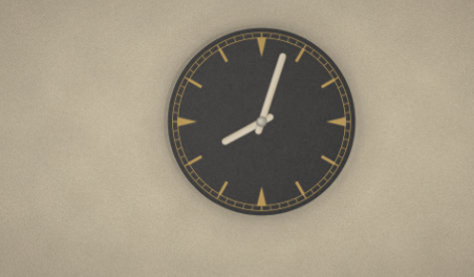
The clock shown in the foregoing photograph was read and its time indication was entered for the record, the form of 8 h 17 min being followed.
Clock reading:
8 h 03 min
